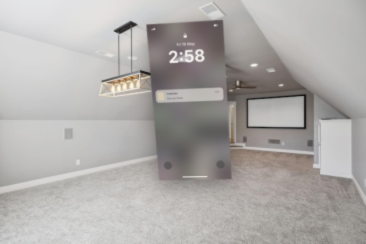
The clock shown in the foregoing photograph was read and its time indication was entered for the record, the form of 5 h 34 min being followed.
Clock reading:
2 h 58 min
